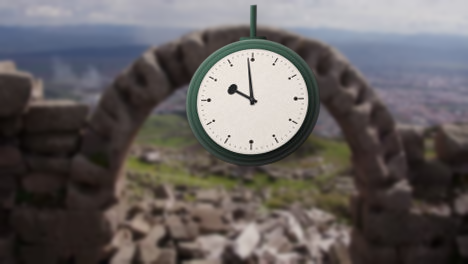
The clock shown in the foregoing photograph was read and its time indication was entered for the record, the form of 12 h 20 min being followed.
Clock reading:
9 h 59 min
